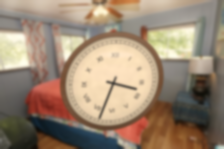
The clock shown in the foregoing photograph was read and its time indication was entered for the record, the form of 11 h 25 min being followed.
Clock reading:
3 h 33 min
